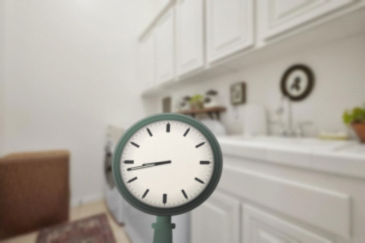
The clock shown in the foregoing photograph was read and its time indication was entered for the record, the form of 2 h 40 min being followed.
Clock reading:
8 h 43 min
